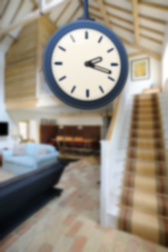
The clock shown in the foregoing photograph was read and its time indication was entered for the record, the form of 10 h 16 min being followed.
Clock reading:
2 h 18 min
